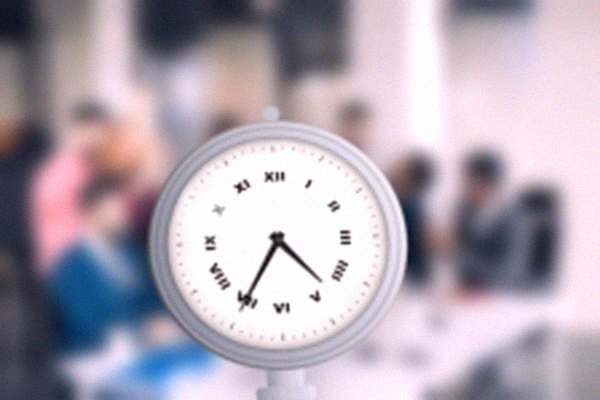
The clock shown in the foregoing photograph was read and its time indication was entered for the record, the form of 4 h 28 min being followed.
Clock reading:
4 h 35 min
